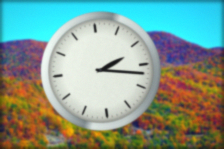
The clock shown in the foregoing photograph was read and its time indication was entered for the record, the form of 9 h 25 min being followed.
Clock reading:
2 h 17 min
